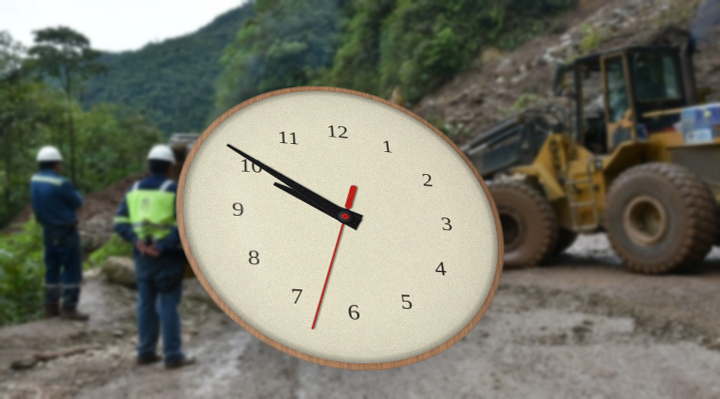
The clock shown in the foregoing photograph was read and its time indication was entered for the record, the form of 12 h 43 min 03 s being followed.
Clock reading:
9 h 50 min 33 s
